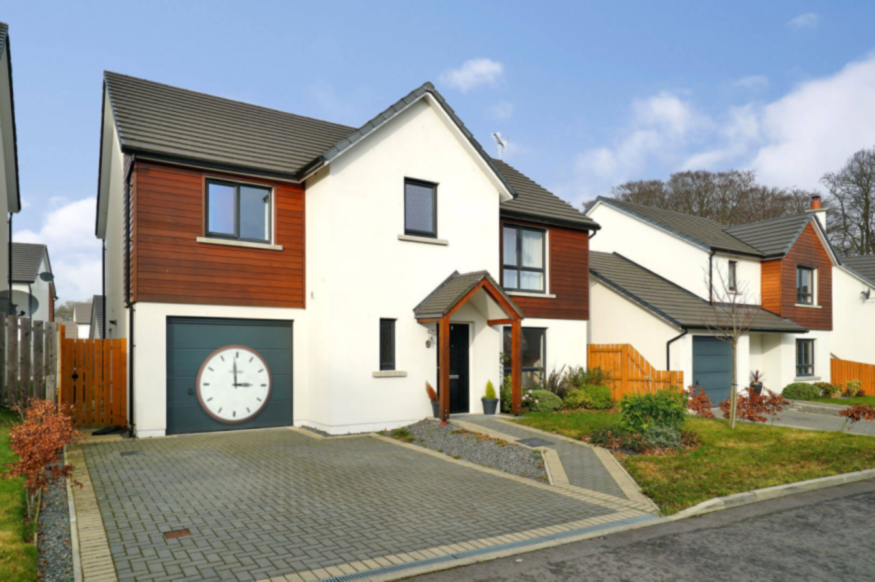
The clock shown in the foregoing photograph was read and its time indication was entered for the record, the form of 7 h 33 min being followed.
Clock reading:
2 h 59 min
